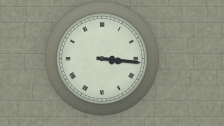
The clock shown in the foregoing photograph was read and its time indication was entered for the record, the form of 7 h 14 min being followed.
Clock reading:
3 h 16 min
